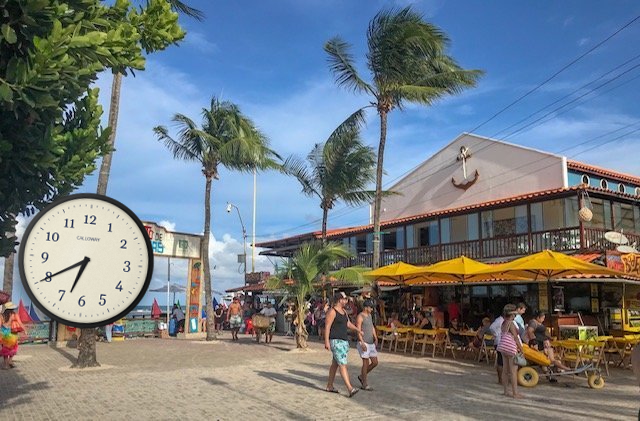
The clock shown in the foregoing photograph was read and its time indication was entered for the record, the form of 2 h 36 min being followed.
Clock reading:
6 h 40 min
